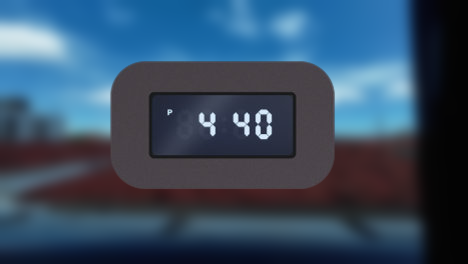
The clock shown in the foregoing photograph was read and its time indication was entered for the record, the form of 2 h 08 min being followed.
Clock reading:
4 h 40 min
